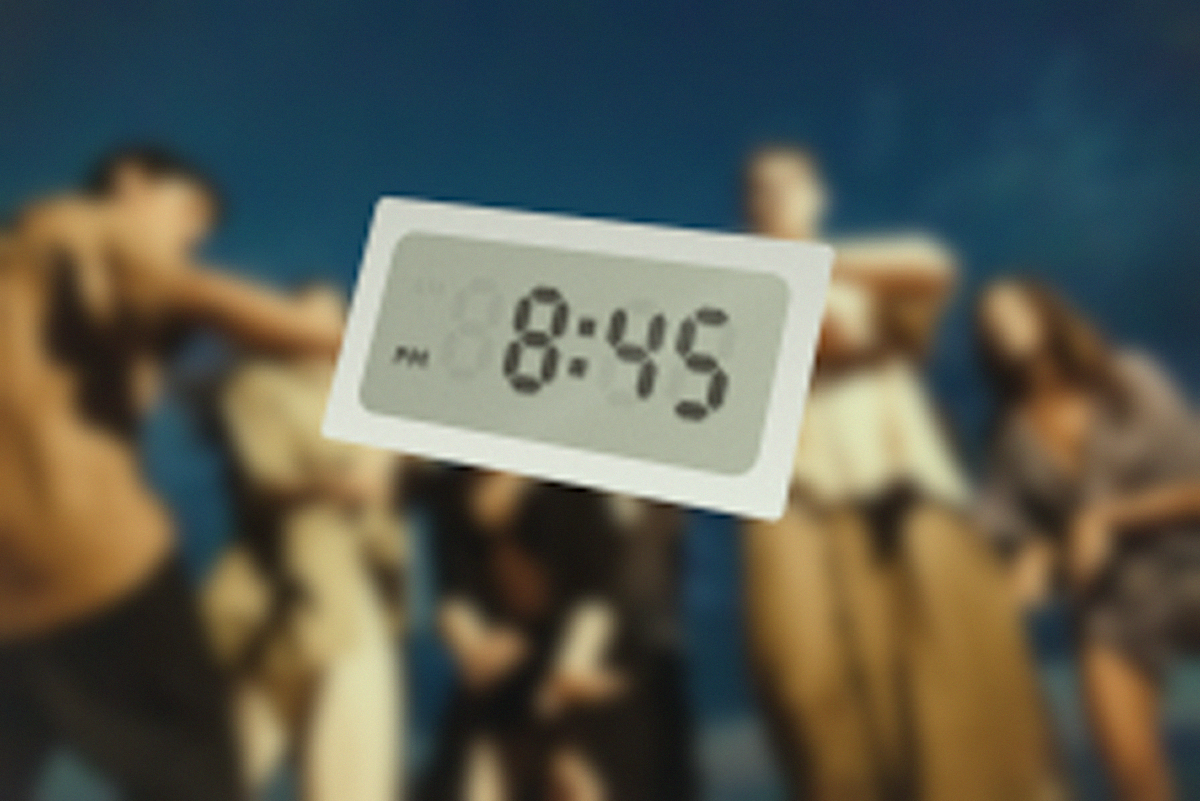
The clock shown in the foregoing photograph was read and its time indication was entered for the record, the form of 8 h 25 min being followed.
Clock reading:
8 h 45 min
